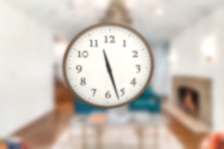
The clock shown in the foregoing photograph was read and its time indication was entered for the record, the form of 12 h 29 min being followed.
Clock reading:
11 h 27 min
